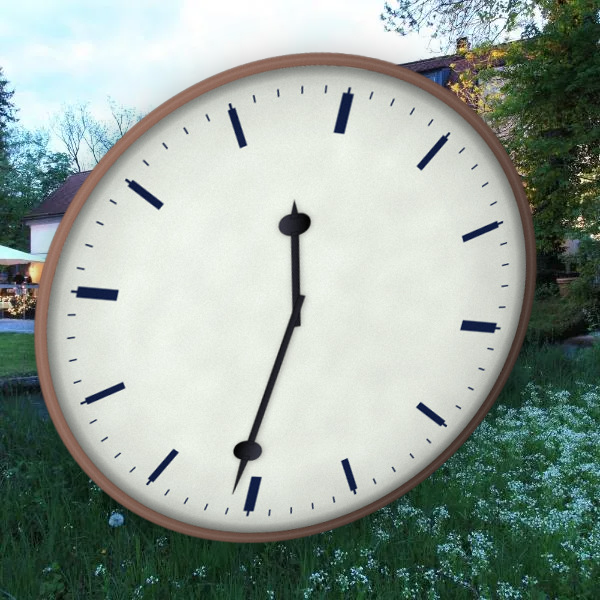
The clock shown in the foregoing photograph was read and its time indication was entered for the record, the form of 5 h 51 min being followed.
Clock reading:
11 h 31 min
